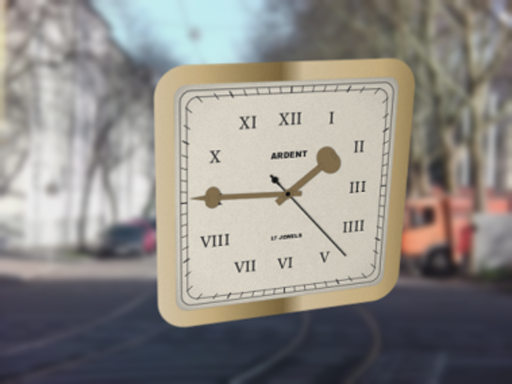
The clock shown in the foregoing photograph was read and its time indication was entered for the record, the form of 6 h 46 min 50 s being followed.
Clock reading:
1 h 45 min 23 s
